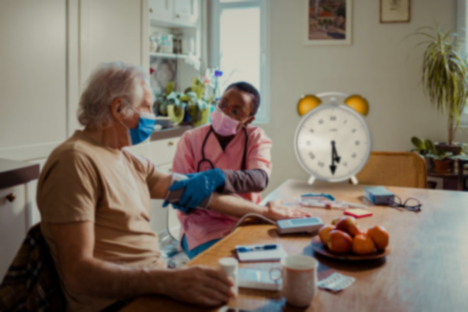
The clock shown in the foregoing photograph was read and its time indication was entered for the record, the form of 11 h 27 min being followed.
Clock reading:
5 h 30 min
